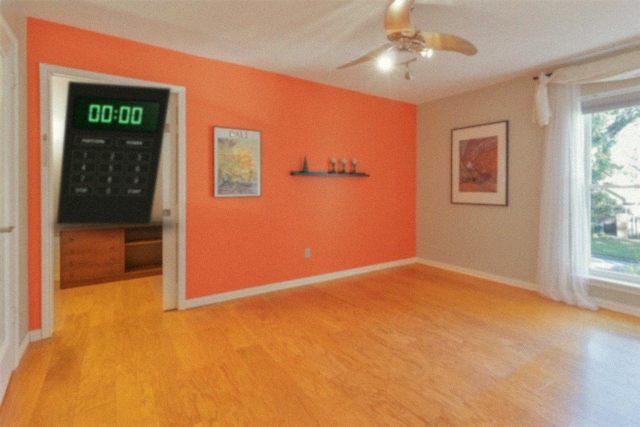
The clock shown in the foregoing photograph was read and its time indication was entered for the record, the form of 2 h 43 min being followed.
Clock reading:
0 h 00 min
